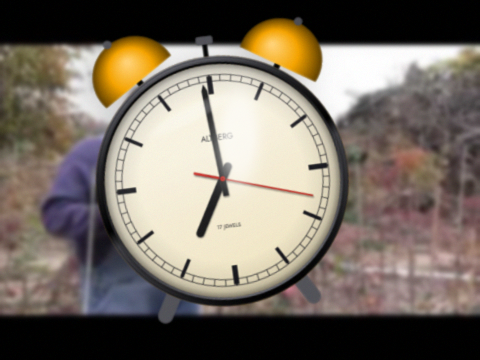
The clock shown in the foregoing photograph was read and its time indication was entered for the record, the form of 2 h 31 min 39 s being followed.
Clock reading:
6 h 59 min 18 s
